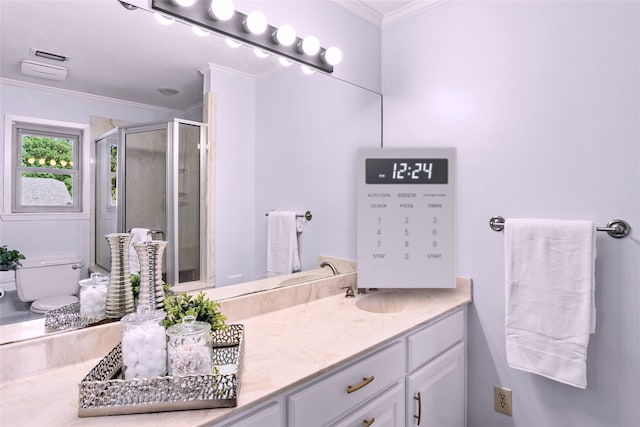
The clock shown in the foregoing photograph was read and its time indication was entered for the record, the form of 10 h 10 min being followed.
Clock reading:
12 h 24 min
